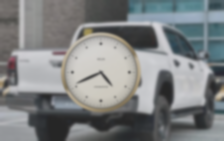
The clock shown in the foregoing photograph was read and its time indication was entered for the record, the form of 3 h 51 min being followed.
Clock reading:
4 h 41 min
